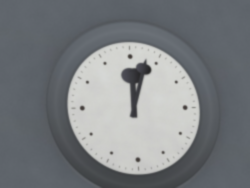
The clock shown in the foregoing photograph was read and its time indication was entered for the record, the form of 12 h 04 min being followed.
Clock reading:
12 h 03 min
